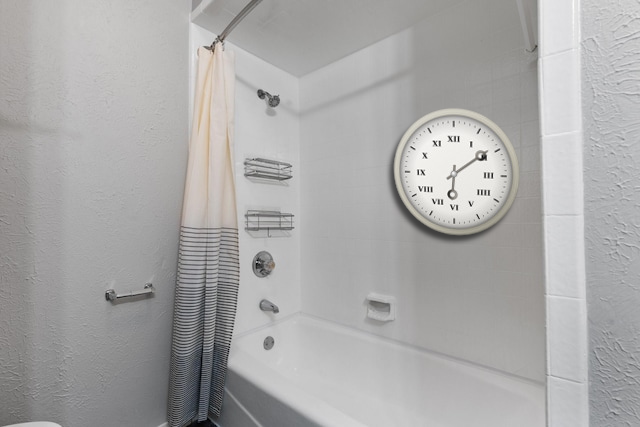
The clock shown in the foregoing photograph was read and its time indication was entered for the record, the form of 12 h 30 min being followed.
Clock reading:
6 h 09 min
